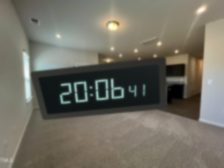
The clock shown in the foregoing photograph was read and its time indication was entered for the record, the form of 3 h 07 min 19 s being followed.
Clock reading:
20 h 06 min 41 s
